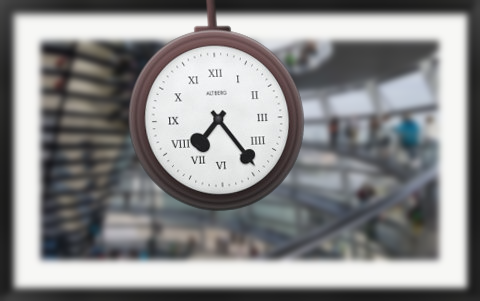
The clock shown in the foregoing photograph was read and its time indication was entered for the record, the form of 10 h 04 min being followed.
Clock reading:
7 h 24 min
